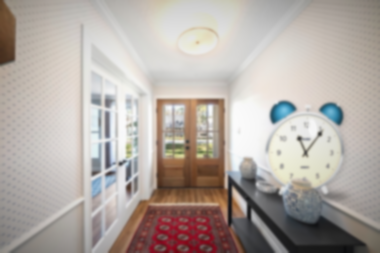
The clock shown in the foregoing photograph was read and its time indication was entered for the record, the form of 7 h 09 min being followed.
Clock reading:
11 h 06 min
